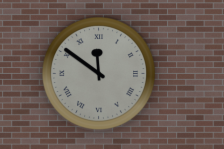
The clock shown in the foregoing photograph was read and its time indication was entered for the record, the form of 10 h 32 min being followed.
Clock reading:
11 h 51 min
